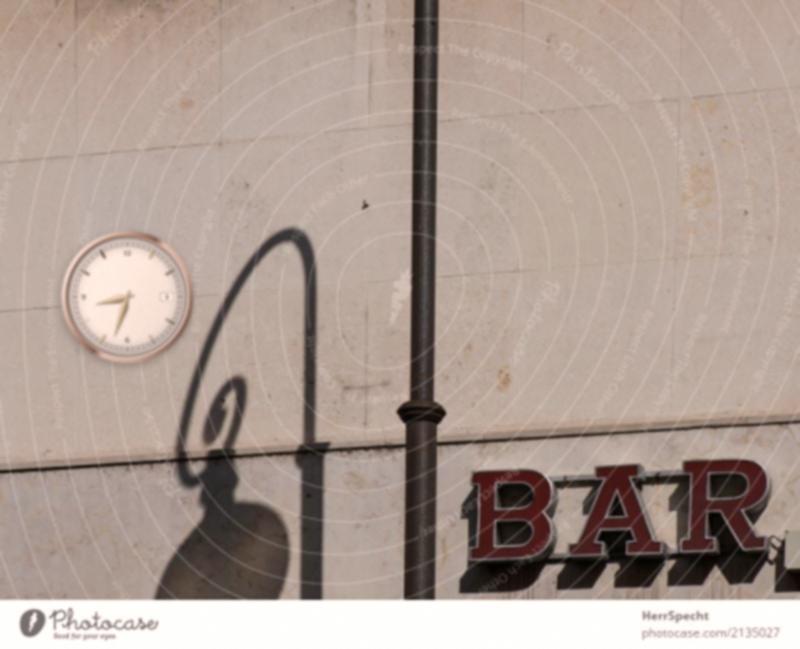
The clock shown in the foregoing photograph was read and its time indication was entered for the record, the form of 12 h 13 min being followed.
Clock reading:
8 h 33 min
